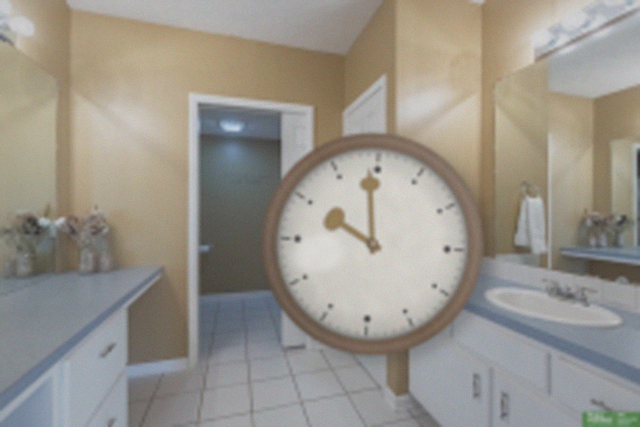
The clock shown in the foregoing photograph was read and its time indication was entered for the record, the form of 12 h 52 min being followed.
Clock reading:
9 h 59 min
